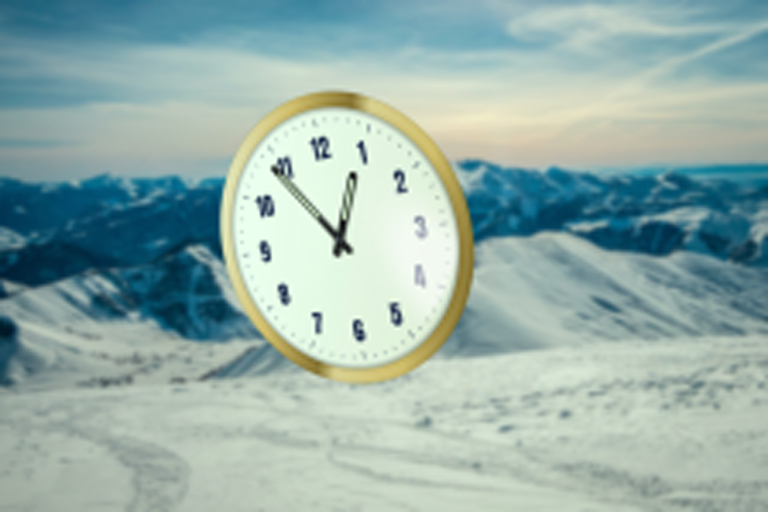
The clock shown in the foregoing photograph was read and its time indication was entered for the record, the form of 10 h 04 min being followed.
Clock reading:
12 h 54 min
